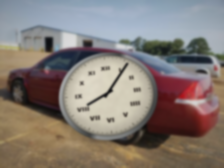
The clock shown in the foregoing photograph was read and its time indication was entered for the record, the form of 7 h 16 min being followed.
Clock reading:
8 h 06 min
